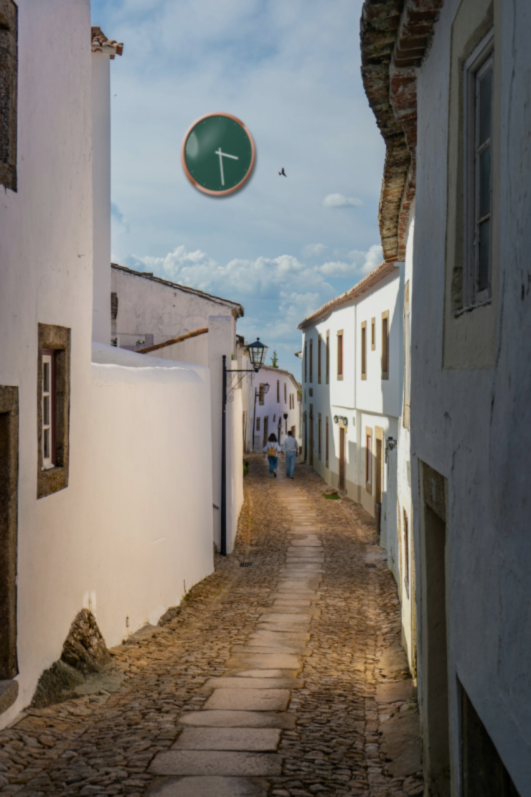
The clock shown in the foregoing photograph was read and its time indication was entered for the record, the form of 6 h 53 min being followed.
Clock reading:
3 h 29 min
